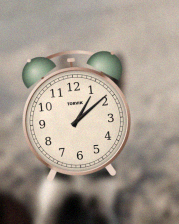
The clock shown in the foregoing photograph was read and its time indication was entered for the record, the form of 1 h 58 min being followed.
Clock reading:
1 h 09 min
